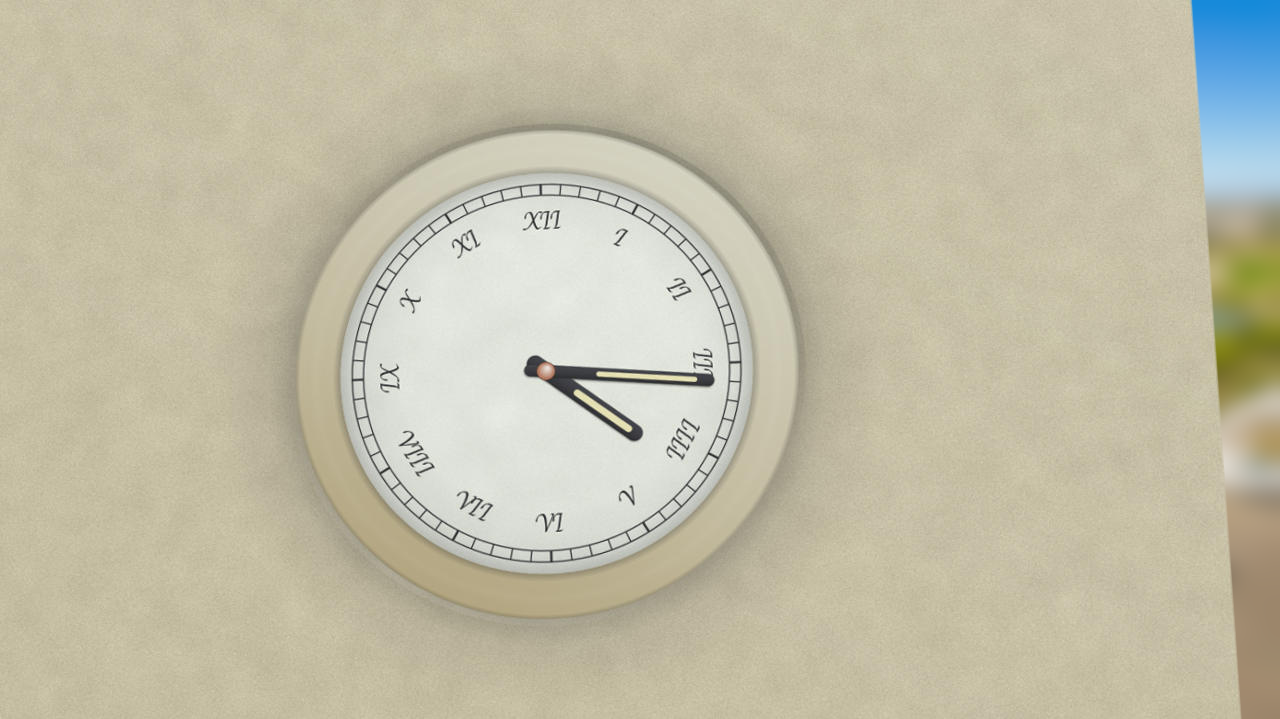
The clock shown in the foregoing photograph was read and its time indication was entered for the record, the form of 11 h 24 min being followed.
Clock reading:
4 h 16 min
